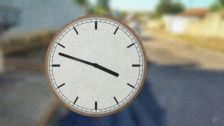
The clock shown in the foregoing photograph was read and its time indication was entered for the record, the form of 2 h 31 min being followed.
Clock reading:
3 h 48 min
